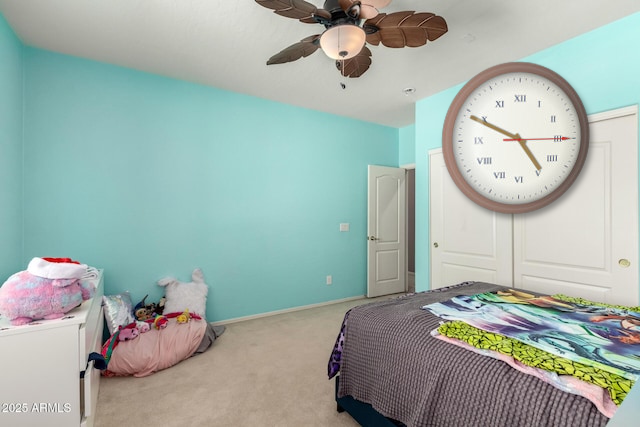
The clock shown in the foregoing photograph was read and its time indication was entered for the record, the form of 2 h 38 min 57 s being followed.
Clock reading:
4 h 49 min 15 s
